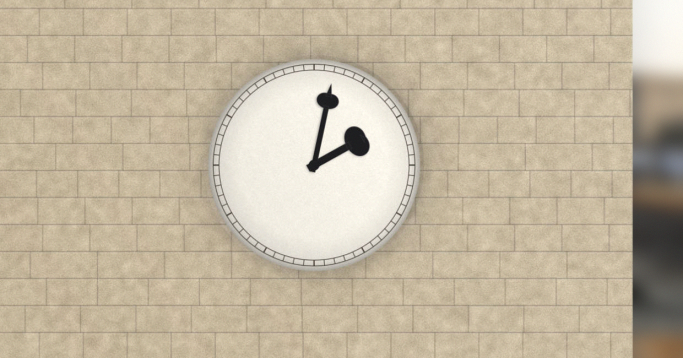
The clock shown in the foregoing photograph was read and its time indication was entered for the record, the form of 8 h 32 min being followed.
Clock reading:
2 h 02 min
